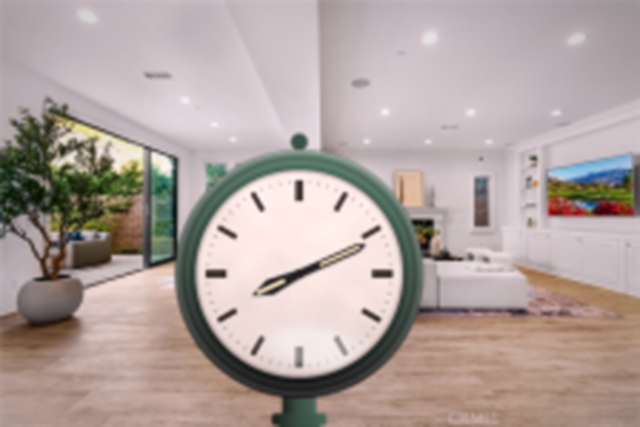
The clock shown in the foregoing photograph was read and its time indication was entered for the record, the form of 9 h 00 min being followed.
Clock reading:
8 h 11 min
